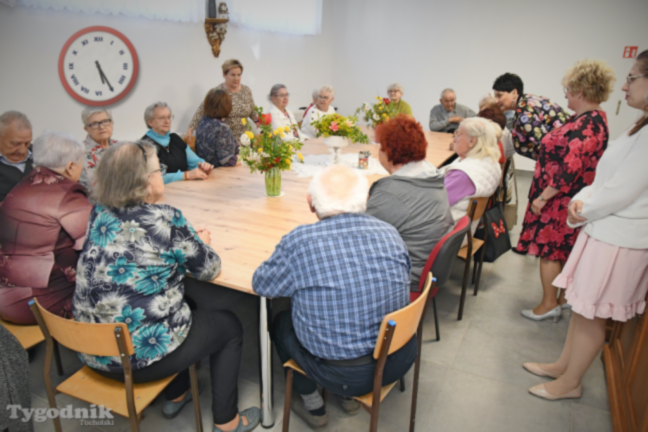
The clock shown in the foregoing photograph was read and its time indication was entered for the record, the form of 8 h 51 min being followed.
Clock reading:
5 h 25 min
